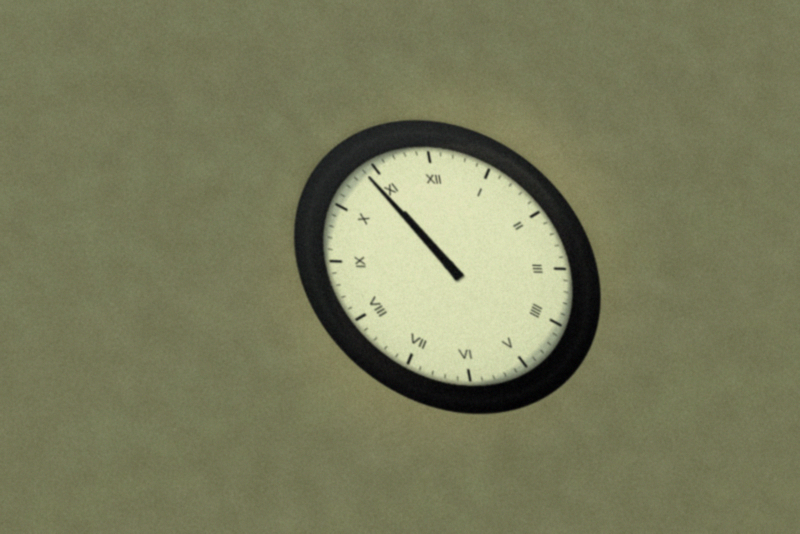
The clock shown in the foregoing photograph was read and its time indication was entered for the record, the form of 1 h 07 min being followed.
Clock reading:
10 h 54 min
